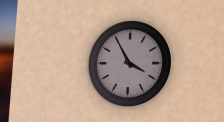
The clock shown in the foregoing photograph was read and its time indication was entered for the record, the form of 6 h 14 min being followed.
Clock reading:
3 h 55 min
